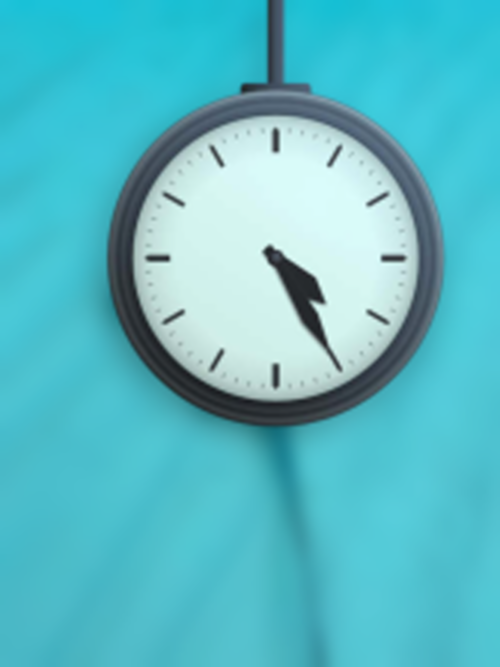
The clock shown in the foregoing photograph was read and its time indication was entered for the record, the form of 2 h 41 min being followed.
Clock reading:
4 h 25 min
